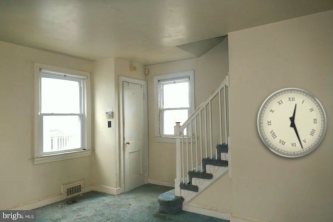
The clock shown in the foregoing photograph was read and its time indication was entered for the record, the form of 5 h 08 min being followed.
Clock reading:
12 h 27 min
